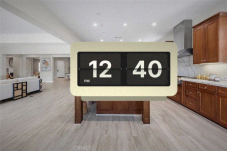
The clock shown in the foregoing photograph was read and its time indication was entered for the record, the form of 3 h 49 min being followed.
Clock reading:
12 h 40 min
